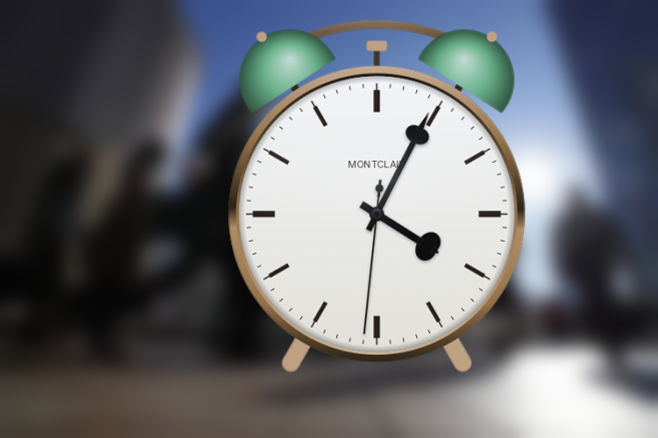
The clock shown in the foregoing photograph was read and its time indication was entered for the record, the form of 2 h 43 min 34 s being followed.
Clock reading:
4 h 04 min 31 s
